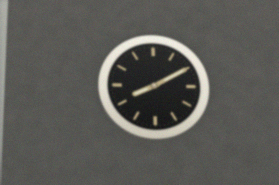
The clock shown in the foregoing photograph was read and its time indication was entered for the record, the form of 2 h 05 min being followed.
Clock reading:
8 h 10 min
